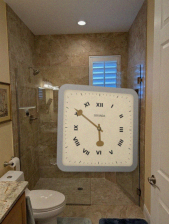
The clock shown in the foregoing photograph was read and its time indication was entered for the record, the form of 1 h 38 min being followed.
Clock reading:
5 h 51 min
